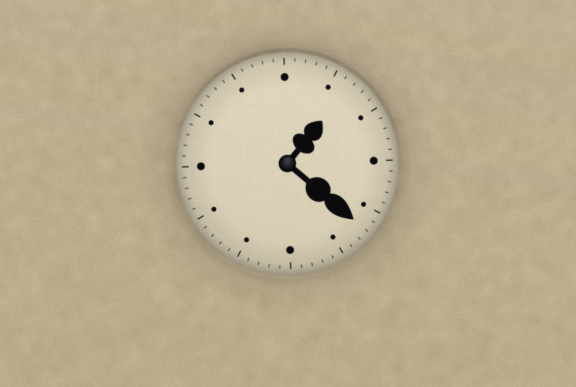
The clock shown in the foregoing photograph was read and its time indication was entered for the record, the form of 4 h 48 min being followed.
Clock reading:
1 h 22 min
